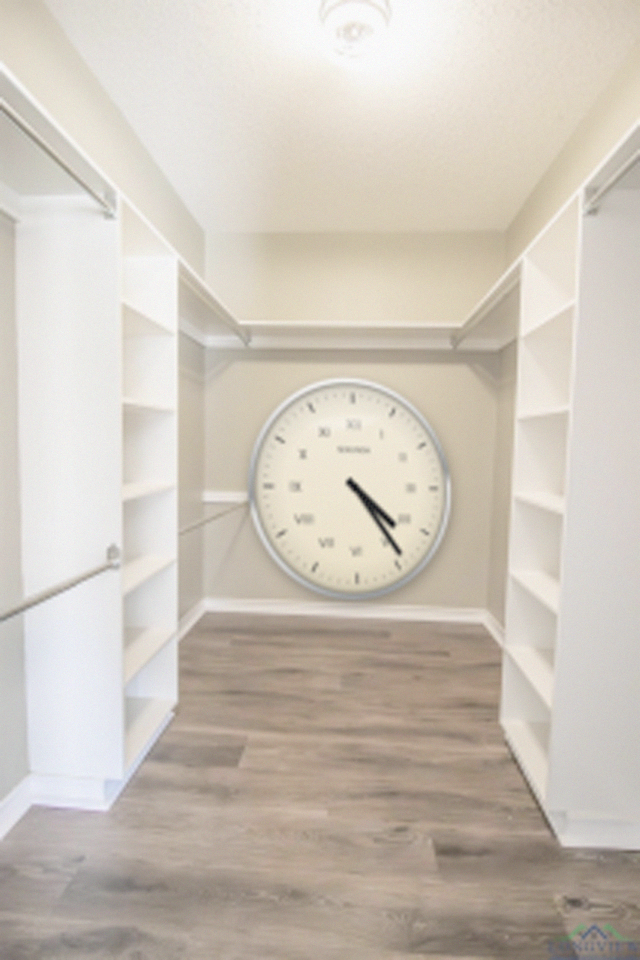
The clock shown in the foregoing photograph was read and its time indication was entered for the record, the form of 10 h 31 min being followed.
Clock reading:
4 h 24 min
